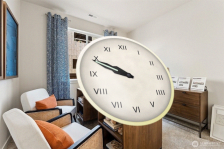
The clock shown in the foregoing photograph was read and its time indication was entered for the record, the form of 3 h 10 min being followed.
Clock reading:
9 h 49 min
